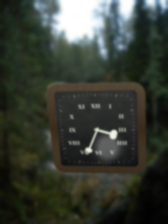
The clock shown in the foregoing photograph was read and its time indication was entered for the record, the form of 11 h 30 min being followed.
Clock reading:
3 h 34 min
